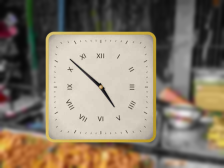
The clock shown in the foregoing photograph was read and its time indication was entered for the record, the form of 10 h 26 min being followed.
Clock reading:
4 h 52 min
